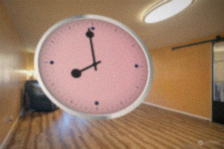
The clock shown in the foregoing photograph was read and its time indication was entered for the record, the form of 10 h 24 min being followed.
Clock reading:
7 h 59 min
